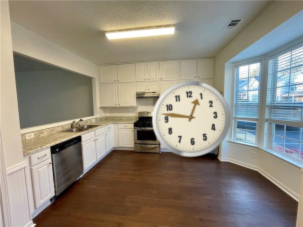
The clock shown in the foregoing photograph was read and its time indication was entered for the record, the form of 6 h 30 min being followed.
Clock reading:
12 h 47 min
